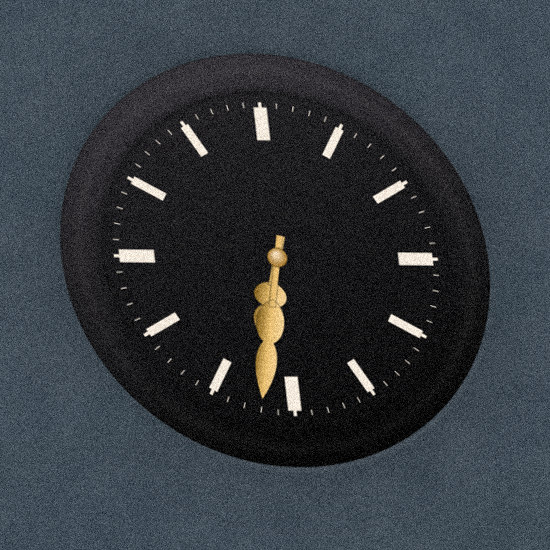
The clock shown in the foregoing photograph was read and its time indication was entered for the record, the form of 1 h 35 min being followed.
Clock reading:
6 h 32 min
